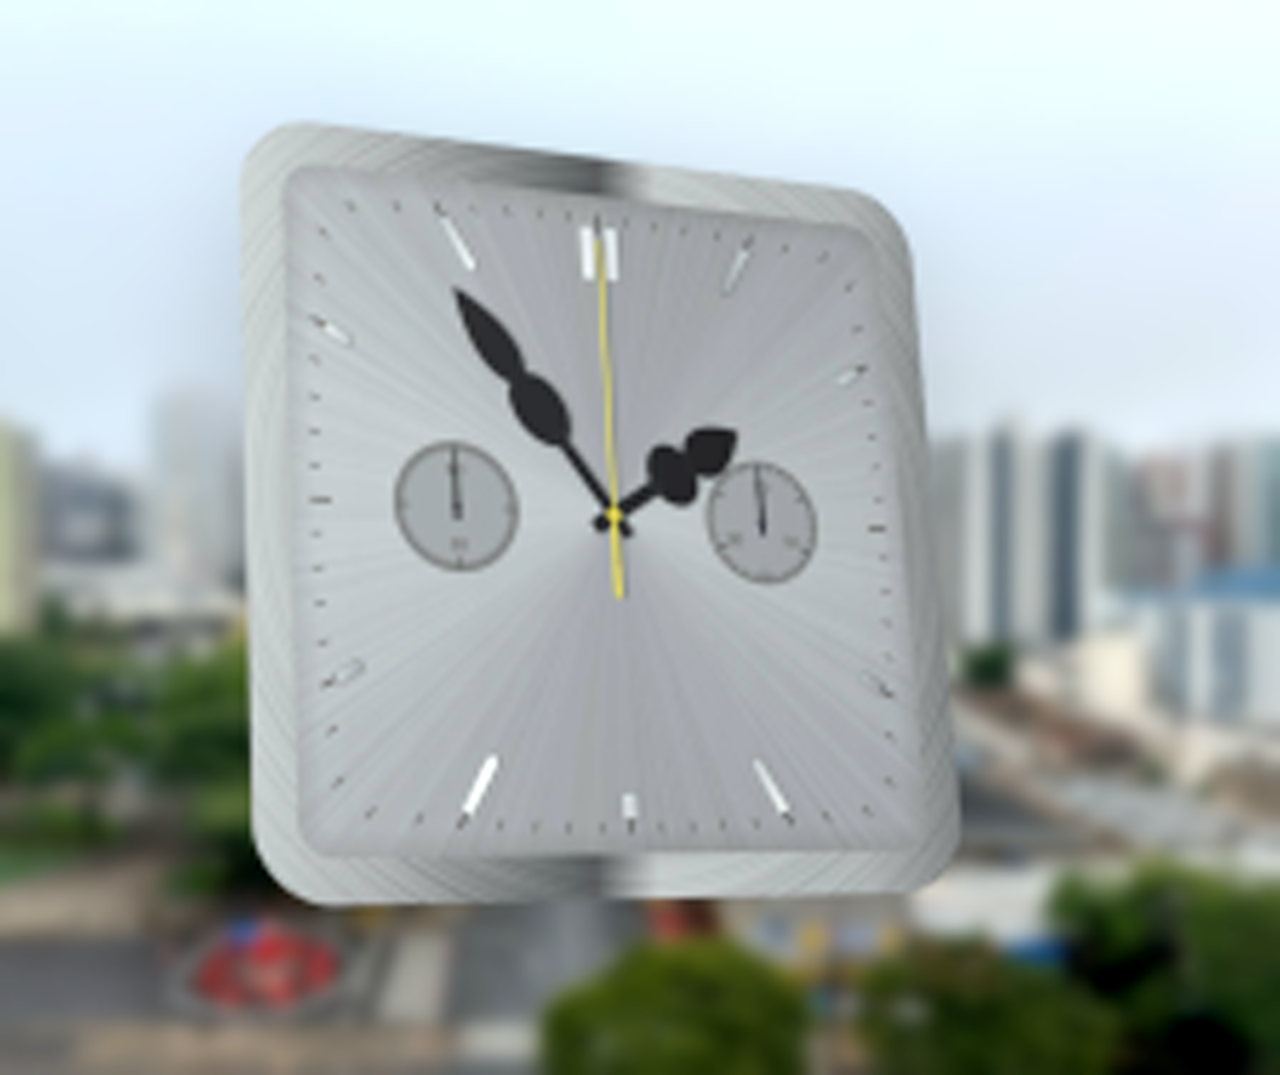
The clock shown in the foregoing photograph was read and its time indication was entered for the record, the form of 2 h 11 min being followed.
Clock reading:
1 h 54 min
